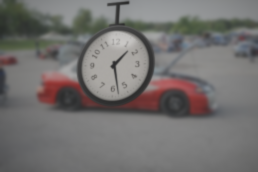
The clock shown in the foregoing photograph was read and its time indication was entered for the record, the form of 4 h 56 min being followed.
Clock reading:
1 h 28 min
